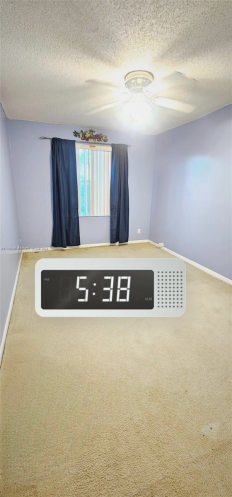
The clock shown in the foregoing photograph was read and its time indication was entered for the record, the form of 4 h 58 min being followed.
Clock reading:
5 h 38 min
